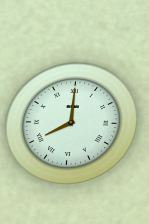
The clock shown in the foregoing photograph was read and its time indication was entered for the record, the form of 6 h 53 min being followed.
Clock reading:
8 h 00 min
